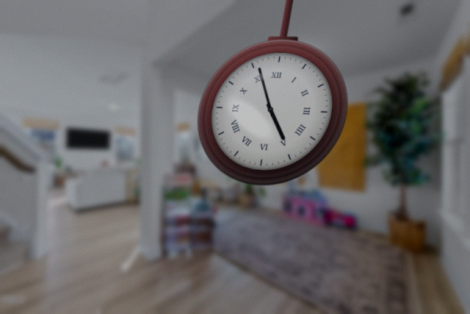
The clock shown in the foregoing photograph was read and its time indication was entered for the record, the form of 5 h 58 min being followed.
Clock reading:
4 h 56 min
